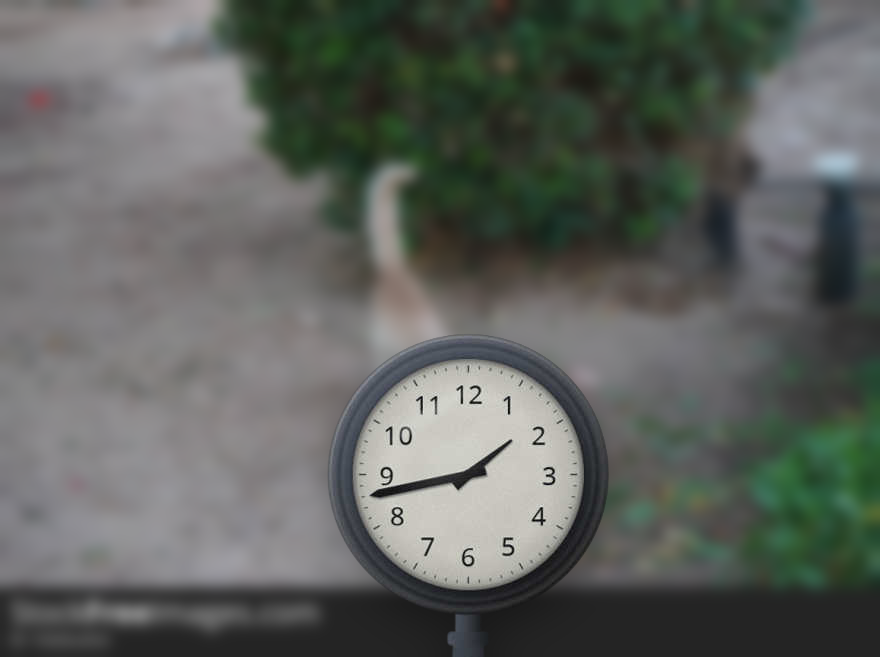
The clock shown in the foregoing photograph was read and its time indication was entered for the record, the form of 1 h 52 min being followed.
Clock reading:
1 h 43 min
